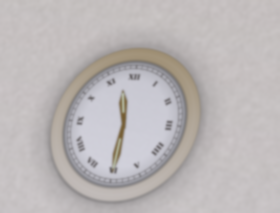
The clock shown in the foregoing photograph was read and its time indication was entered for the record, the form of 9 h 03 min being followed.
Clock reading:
11 h 30 min
